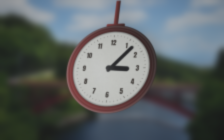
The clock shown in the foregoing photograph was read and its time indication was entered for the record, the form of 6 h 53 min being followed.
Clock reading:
3 h 07 min
